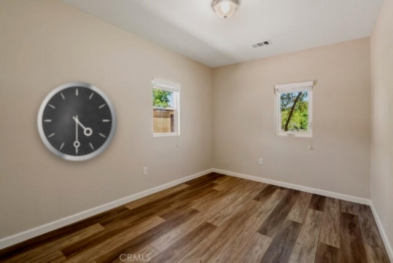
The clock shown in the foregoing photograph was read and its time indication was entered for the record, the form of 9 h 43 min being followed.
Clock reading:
4 h 30 min
